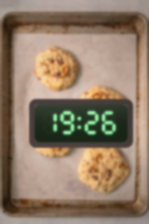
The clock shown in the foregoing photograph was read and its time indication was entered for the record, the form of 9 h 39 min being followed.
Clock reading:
19 h 26 min
